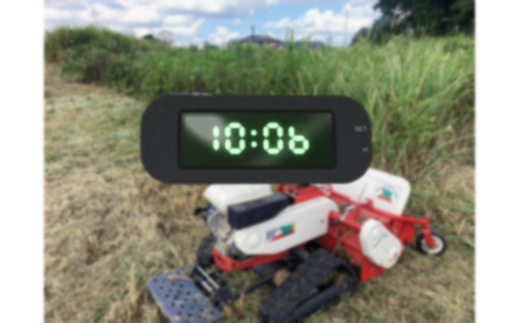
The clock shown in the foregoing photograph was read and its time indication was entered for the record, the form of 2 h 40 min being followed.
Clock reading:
10 h 06 min
